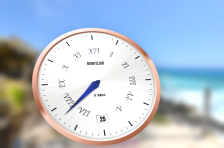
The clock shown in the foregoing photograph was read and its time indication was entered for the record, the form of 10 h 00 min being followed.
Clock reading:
7 h 38 min
